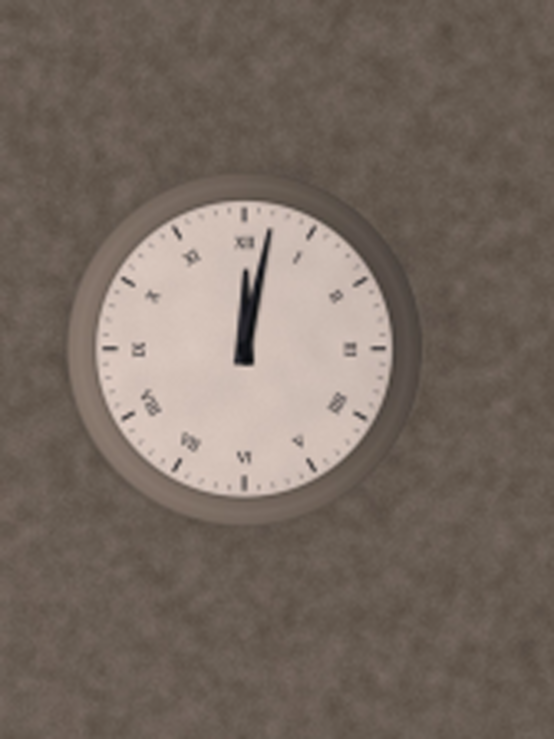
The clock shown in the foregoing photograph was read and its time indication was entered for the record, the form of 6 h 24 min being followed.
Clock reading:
12 h 02 min
